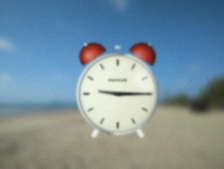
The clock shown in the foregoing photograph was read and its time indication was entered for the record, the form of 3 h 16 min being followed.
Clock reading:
9 h 15 min
